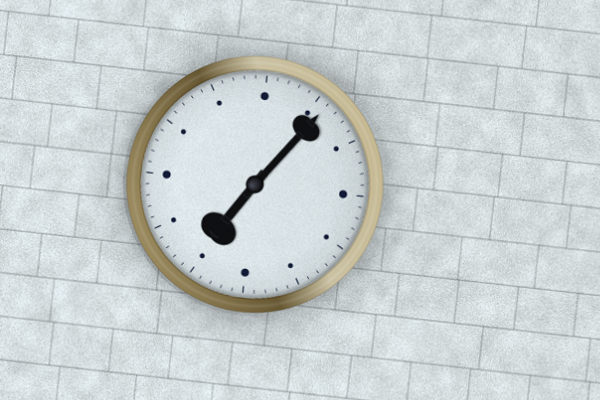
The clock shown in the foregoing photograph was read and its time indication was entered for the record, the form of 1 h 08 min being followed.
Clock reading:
7 h 06 min
